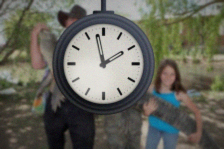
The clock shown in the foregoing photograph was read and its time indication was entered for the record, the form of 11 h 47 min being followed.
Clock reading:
1 h 58 min
